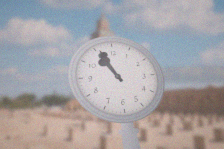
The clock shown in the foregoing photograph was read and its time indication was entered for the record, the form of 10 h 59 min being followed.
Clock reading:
10 h 56 min
